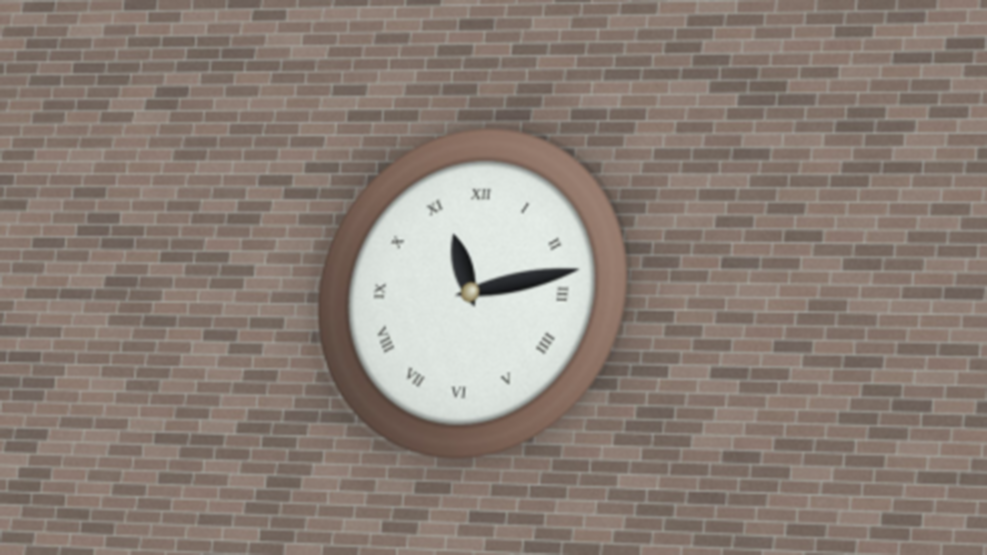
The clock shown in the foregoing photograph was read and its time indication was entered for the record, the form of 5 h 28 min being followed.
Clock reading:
11 h 13 min
